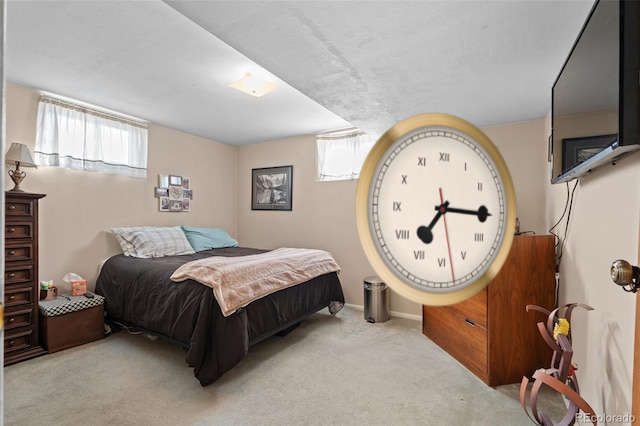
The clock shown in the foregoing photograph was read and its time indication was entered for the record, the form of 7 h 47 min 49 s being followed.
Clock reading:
7 h 15 min 28 s
